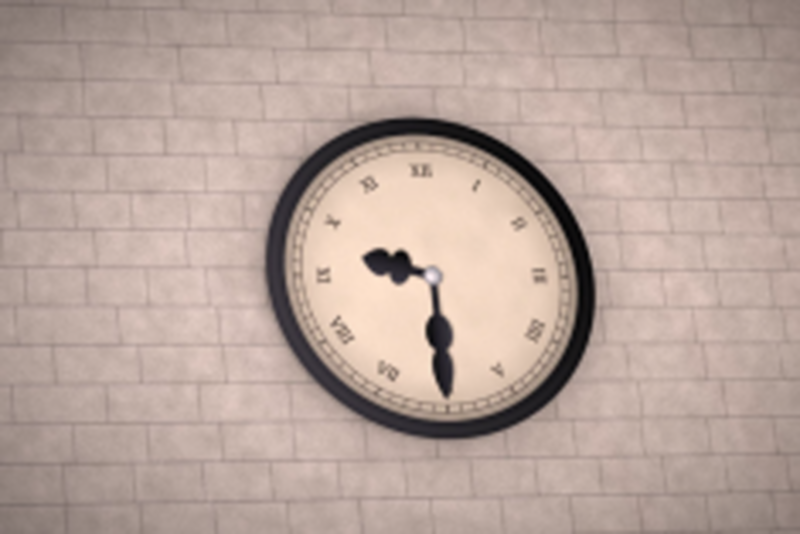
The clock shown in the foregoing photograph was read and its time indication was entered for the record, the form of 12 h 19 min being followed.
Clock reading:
9 h 30 min
